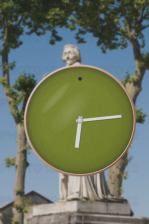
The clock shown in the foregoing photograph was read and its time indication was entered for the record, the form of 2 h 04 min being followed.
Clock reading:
6 h 14 min
